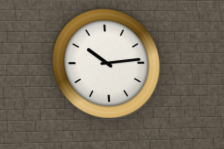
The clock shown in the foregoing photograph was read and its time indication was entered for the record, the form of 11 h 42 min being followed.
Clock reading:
10 h 14 min
